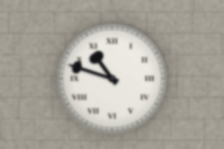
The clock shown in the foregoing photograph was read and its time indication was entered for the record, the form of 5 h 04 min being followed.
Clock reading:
10 h 48 min
